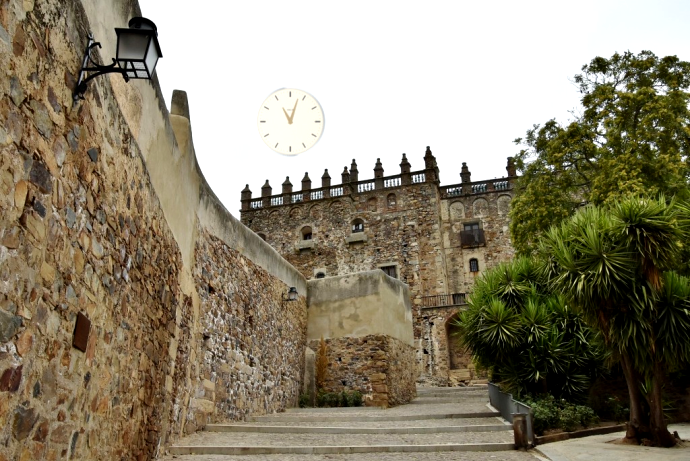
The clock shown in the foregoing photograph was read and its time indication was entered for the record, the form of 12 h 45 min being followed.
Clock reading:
11 h 03 min
